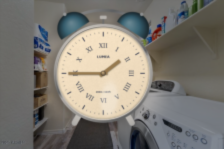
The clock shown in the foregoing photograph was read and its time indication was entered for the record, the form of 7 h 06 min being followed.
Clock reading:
1 h 45 min
